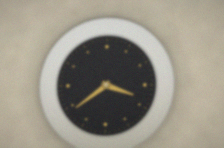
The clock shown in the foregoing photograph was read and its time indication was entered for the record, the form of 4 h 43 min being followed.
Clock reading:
3 h 39 min
